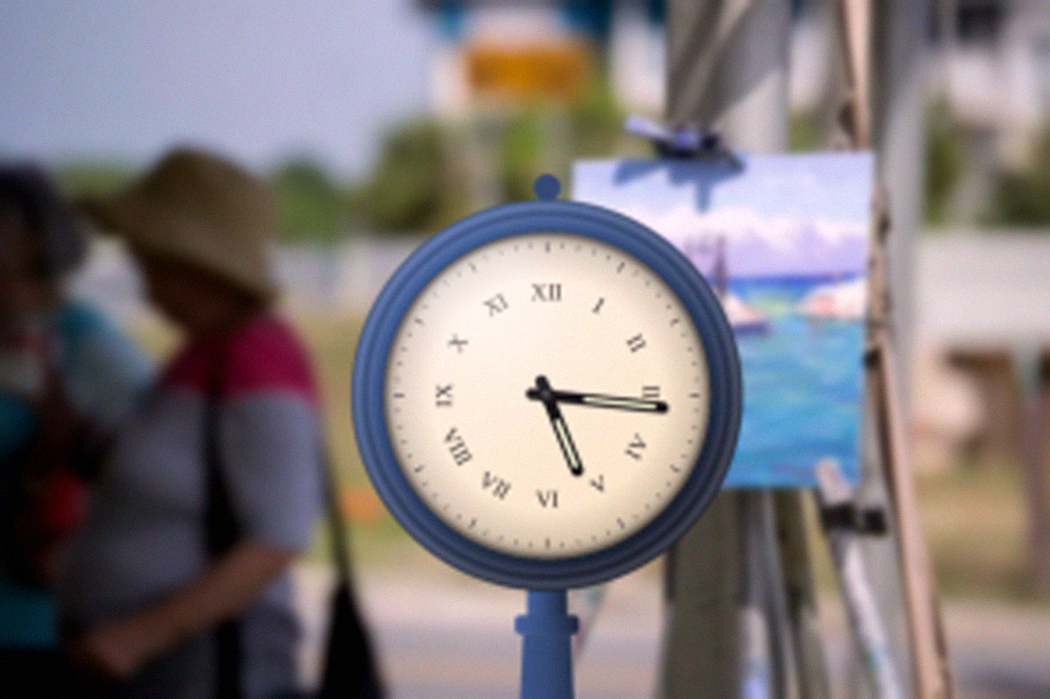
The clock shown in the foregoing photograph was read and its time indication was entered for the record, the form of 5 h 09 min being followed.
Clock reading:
5 h 16 min
